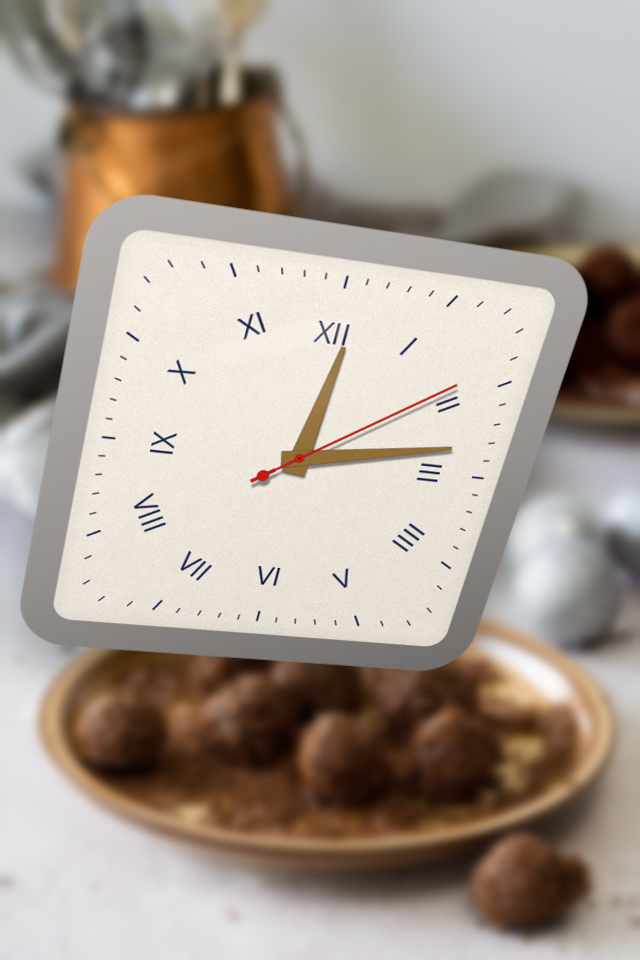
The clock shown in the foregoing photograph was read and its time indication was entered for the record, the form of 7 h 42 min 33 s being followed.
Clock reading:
12 h 13 min 09 s
